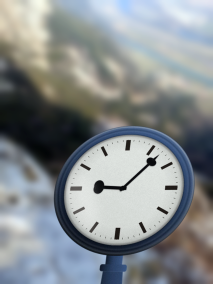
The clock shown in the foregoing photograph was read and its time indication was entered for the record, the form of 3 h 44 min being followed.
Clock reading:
9 h 07 min
